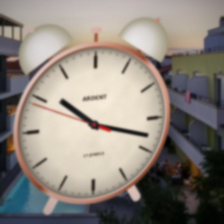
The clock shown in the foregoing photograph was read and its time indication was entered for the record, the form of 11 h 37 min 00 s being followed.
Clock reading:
10 h 17 min 49 s
